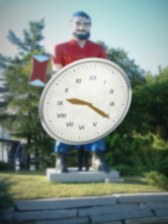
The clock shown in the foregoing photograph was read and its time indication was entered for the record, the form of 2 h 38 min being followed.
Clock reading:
9 h 20 min
